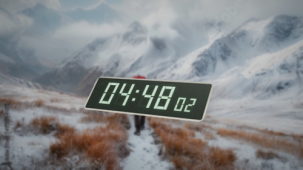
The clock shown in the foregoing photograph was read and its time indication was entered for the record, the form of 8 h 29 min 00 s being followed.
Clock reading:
4 h 48 min 02 s
